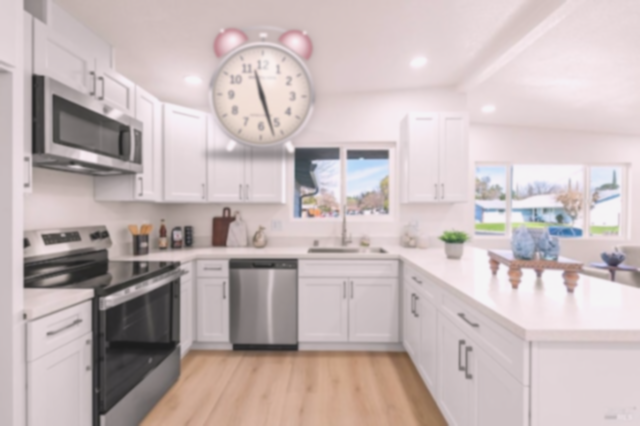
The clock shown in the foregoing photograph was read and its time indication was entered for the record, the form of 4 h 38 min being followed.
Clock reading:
11 h 27 min
